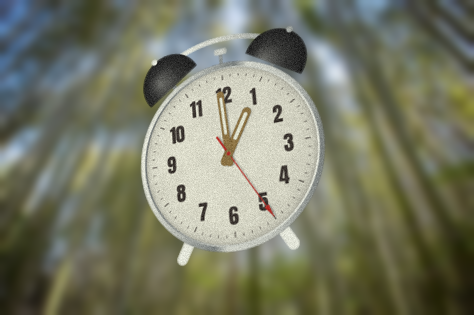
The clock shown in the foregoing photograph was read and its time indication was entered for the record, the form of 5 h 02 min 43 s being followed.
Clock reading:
12 h 59 min 25 s
